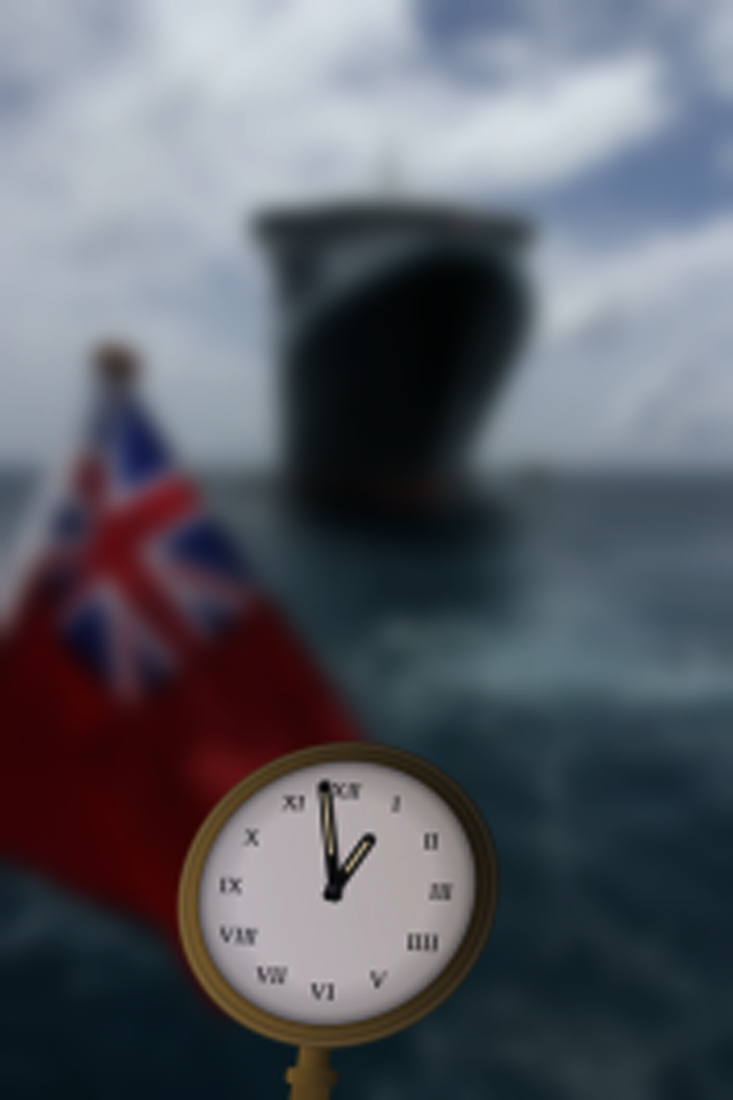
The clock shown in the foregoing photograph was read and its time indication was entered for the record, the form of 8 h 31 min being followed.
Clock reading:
12 h 58 min
